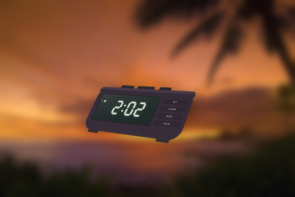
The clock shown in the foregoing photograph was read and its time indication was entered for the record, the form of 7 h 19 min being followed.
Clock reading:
2 h 02 min
